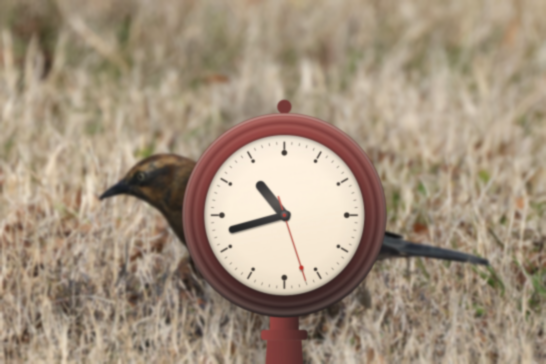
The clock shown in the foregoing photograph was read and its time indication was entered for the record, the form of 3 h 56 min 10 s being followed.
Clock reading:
10 h 42 min 27 s
